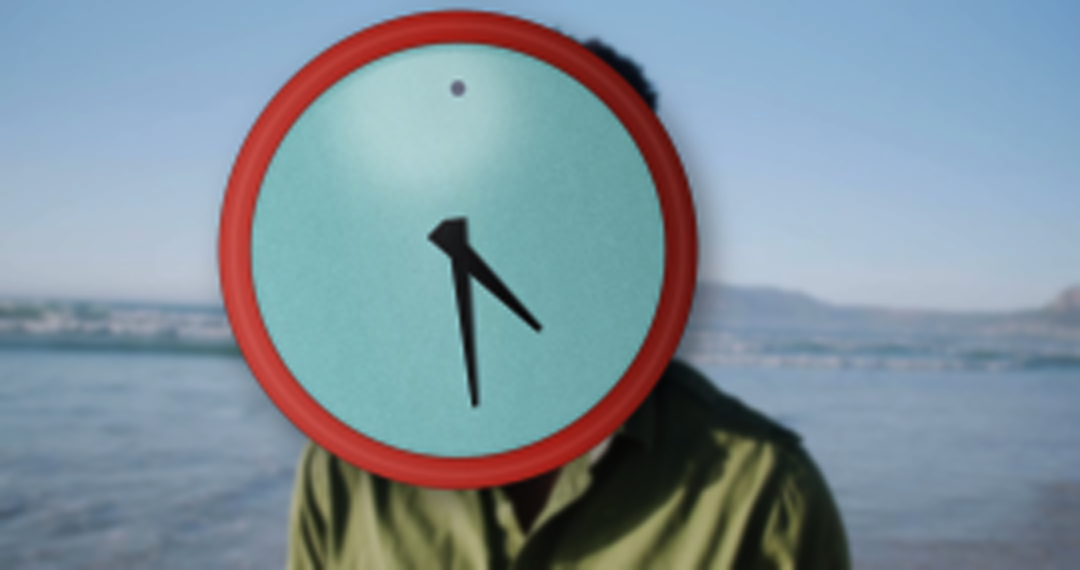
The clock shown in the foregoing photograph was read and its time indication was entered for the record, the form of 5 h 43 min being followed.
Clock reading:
4 h 29 min
